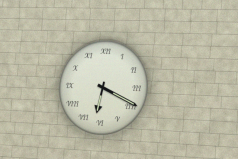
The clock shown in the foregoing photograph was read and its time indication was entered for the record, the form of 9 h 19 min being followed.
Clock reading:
6 h 19 min
